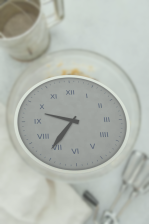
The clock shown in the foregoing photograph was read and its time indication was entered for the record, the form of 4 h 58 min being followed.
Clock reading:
9 h 36 min
